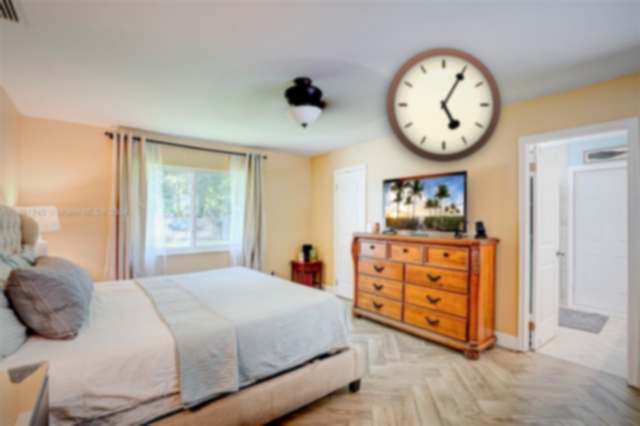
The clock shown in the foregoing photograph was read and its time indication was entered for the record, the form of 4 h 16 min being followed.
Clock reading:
5 h 05 min
